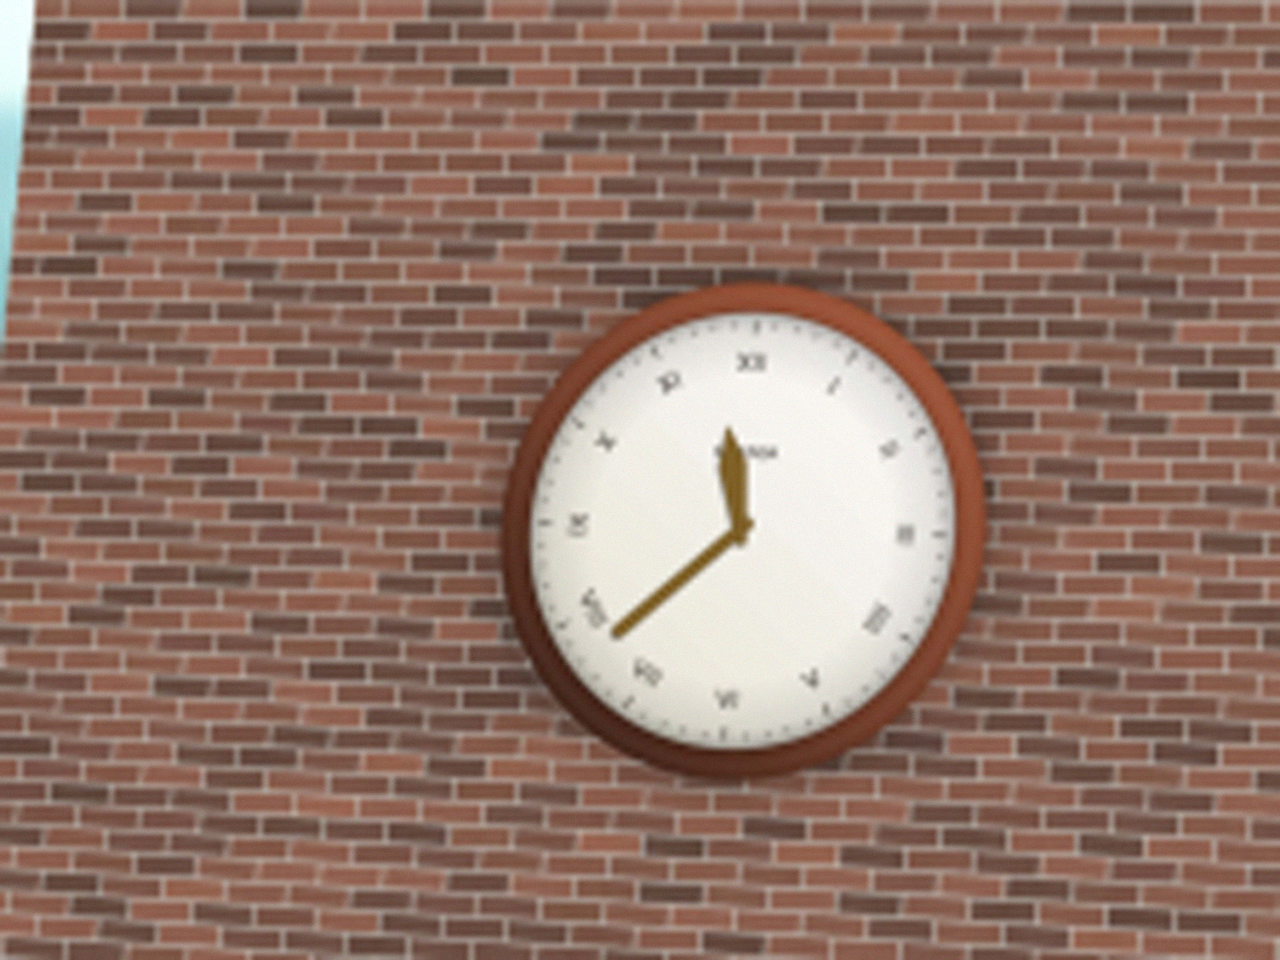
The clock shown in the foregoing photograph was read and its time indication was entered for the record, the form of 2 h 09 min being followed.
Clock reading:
11 h 38 min
